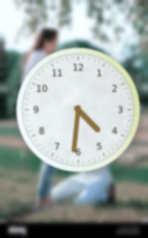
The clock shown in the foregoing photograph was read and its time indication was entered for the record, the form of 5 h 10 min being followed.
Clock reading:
4 h 31 min
